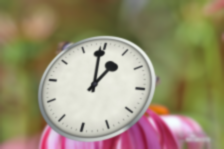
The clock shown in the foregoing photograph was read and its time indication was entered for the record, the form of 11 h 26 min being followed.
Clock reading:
12 h 59 min
